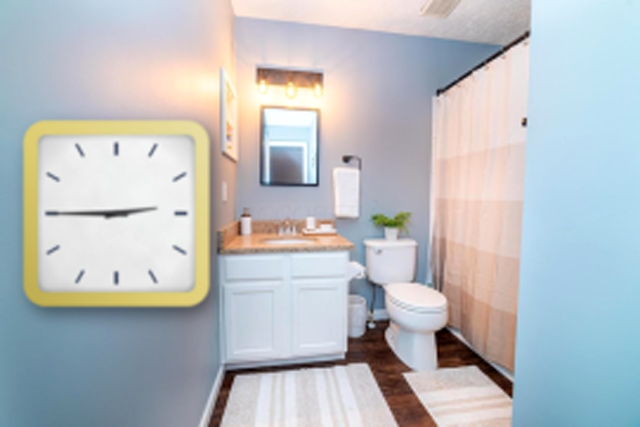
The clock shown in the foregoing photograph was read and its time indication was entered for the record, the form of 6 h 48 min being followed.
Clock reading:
2 h 45 min
